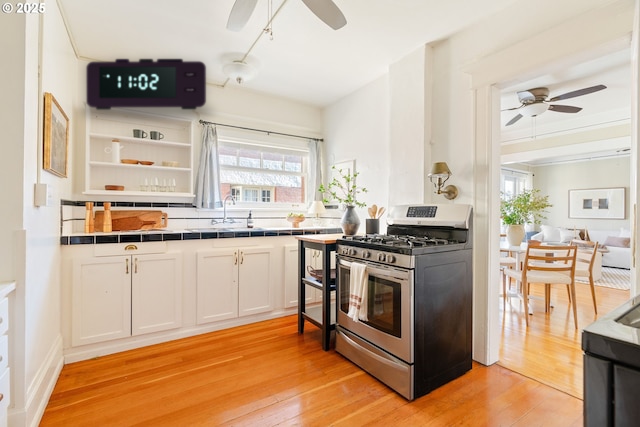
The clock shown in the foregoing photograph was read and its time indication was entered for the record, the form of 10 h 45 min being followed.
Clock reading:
11 h 02 min
